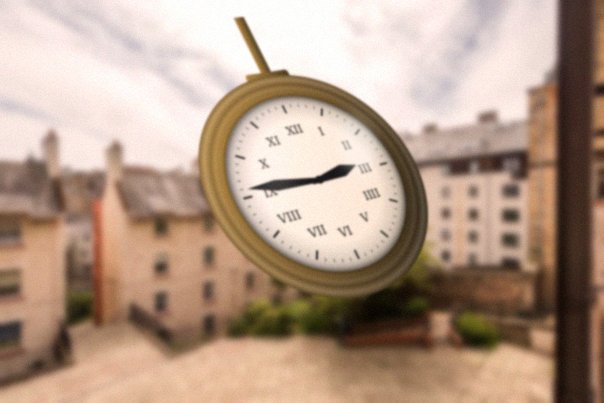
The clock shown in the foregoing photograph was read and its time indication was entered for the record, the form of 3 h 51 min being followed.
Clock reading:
2 h 46 min
